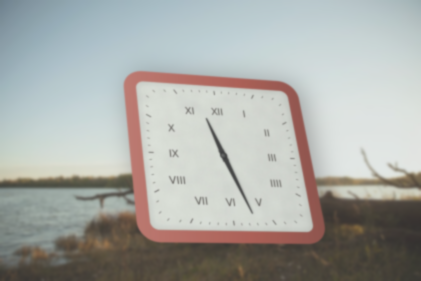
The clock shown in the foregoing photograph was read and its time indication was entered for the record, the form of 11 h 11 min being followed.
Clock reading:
11 h 27 min
